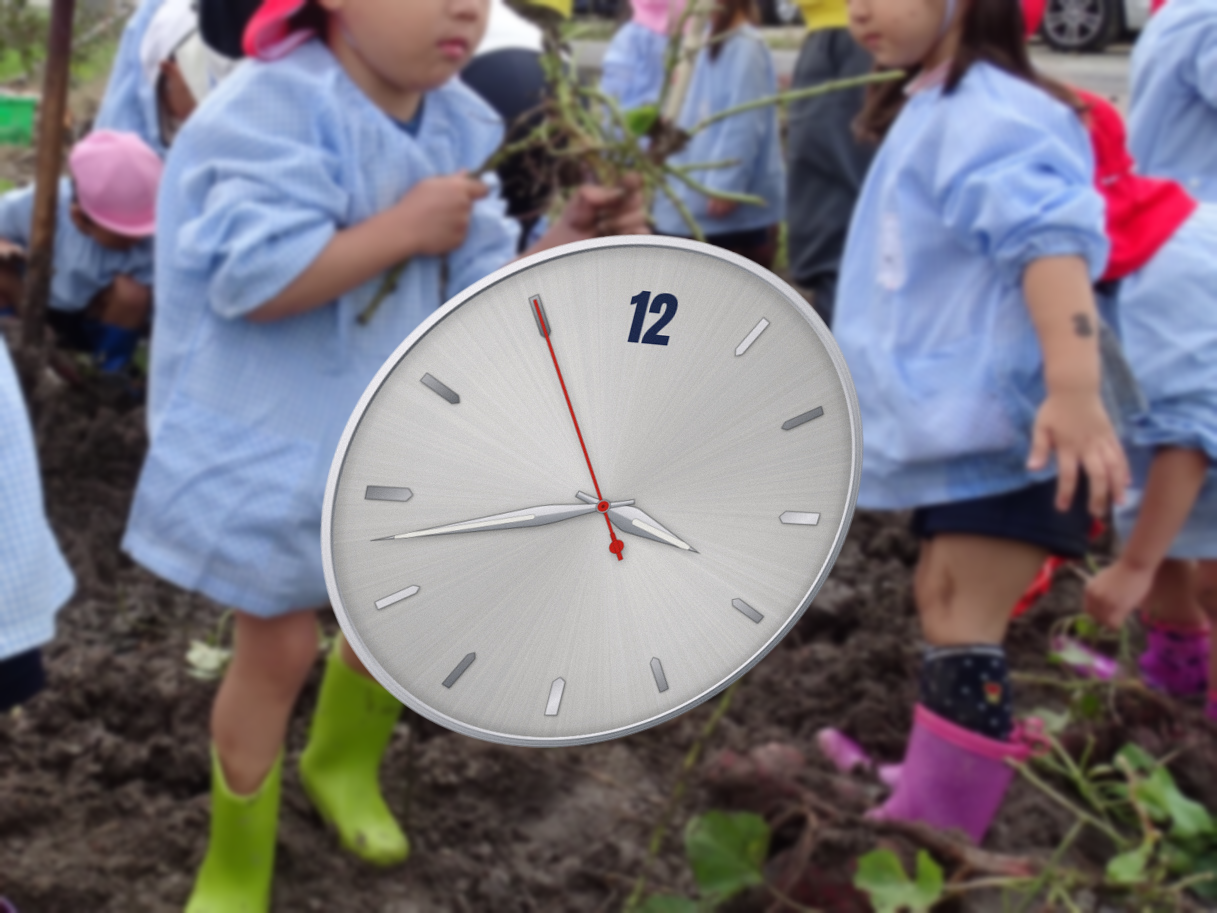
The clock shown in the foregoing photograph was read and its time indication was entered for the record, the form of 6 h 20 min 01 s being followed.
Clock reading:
3 h 42 min 55 s
